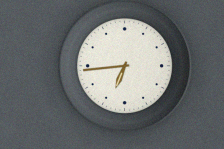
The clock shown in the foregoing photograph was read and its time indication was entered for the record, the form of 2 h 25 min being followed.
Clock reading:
6 h 44 min
